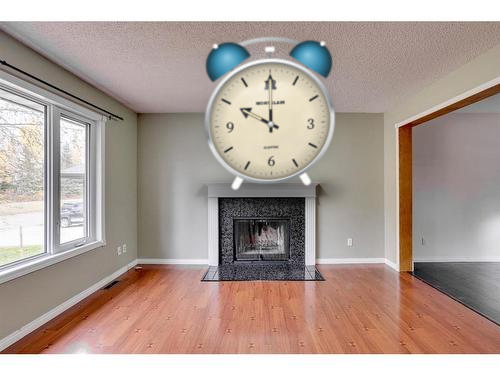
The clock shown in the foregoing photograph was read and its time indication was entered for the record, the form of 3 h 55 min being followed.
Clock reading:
10 h 00 min
